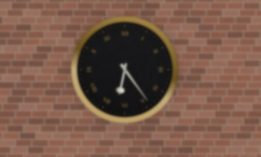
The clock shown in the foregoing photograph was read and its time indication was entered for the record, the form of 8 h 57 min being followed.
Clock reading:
6 h 24 min
